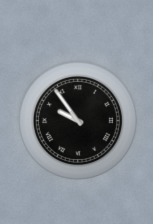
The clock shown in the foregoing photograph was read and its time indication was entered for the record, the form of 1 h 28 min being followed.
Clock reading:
9 h 54 min
